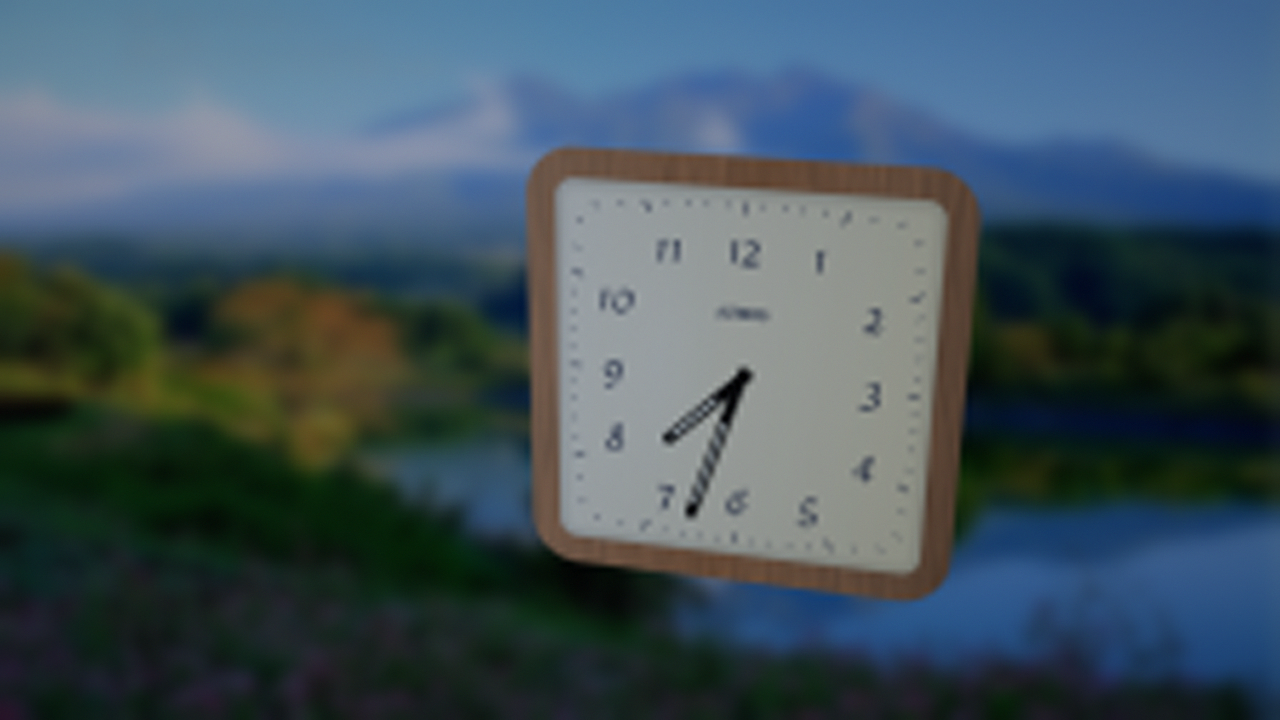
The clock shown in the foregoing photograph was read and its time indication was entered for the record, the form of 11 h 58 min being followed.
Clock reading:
7 h 33 min
